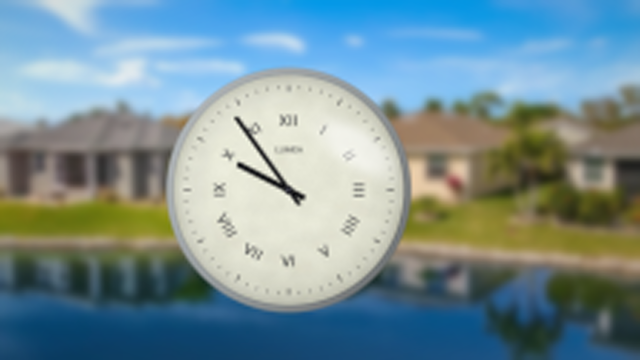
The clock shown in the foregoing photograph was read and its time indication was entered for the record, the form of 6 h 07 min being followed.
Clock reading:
9 h 54 min
